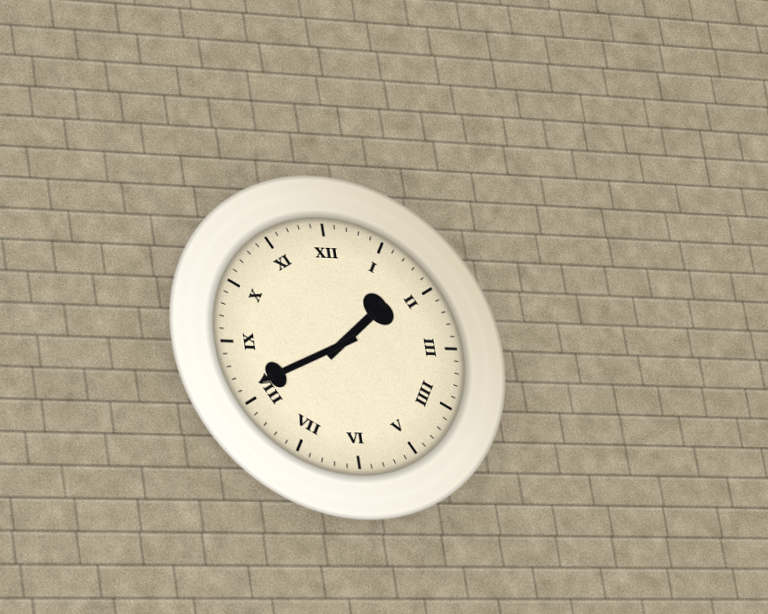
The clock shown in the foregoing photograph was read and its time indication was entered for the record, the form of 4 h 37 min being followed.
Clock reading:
1 h 41 min
